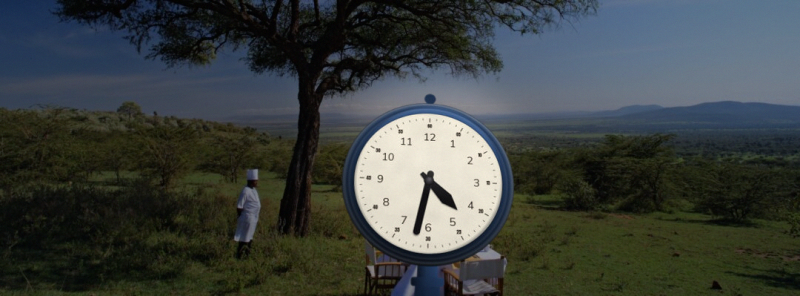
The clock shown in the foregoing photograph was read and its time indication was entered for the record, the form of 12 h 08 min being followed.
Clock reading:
4 h 32 min
